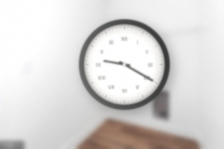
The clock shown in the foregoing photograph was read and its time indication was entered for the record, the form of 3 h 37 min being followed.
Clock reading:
9 h 20 min
